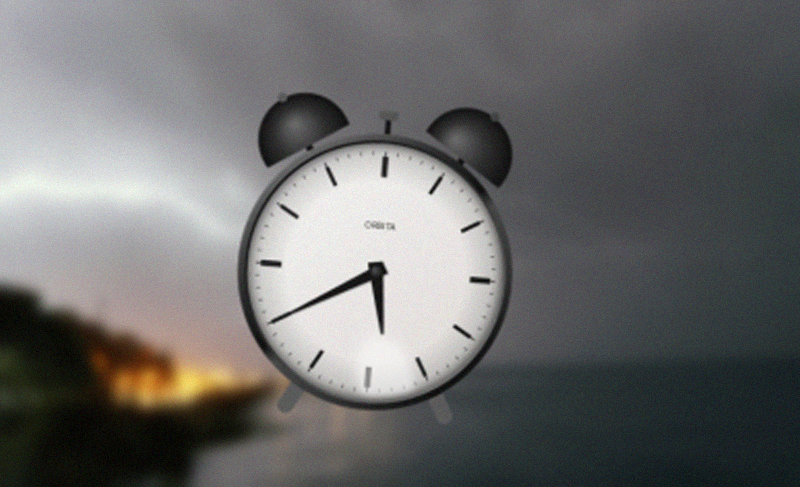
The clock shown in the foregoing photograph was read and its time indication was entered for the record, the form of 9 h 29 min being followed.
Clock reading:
5 h 40 min
